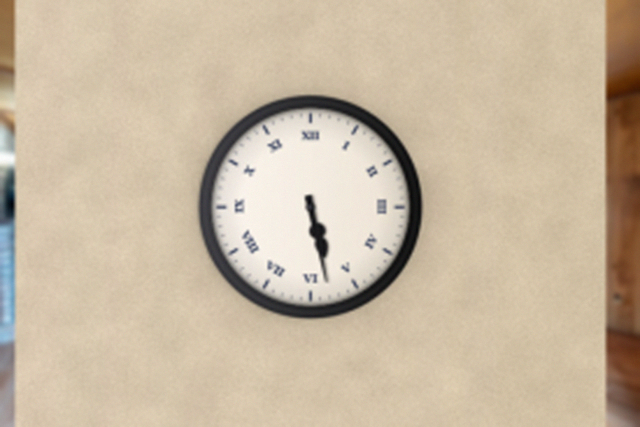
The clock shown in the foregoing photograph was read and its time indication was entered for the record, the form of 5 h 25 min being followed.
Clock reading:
5 h 28 min
